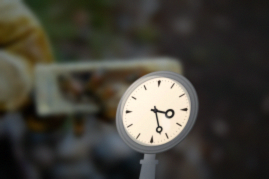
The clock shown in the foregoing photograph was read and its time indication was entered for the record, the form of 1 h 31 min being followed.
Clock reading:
3 h 27 min
